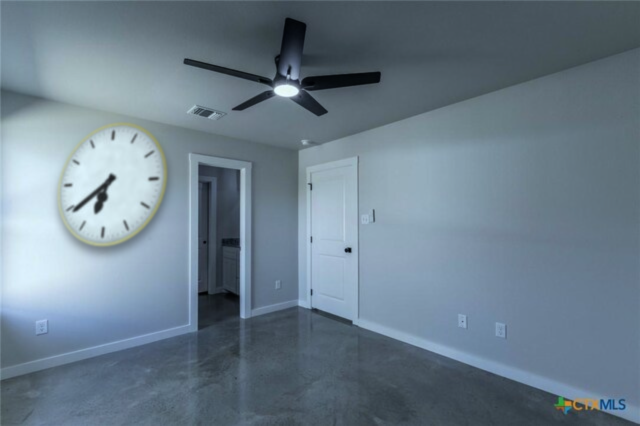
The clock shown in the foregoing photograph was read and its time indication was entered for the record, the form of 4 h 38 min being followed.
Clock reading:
6 h 39 min
